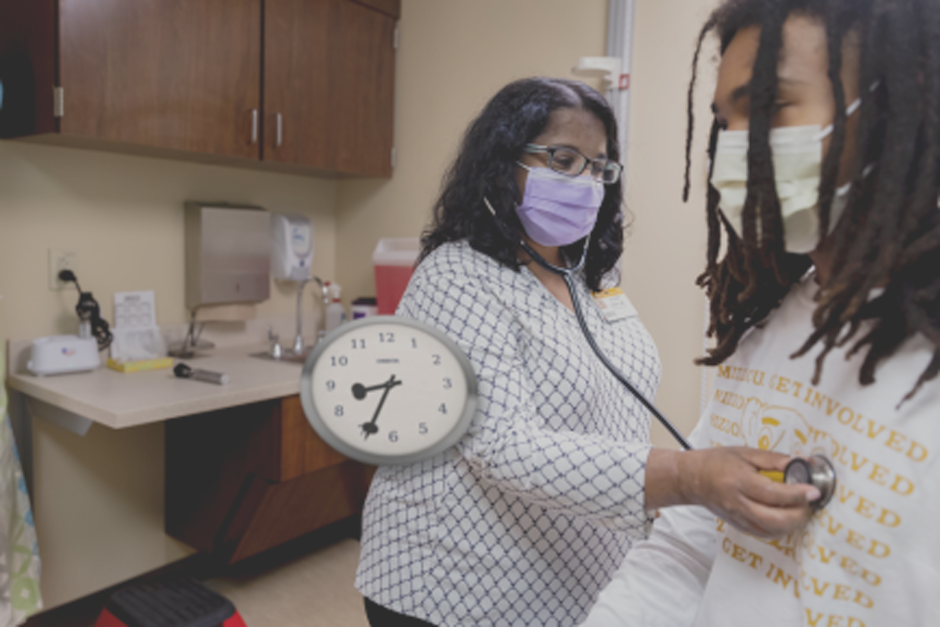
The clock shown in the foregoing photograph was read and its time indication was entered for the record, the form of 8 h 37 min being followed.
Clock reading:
8 h 34 min
